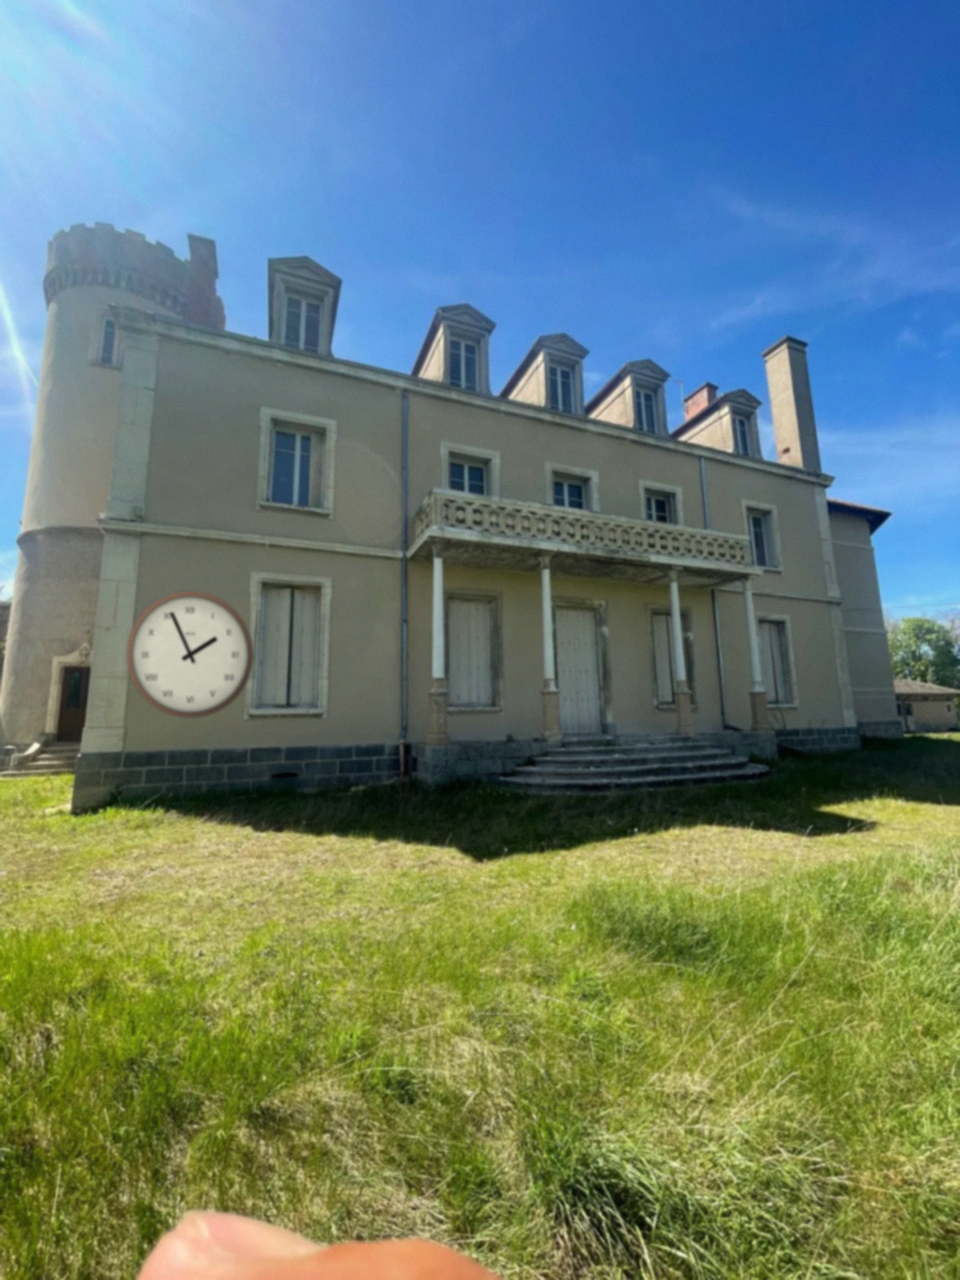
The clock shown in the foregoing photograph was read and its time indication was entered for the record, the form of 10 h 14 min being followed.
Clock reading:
1 h 56 min
